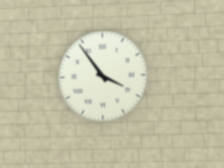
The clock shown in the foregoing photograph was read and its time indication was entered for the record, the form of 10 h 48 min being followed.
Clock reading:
3 h 54 min
